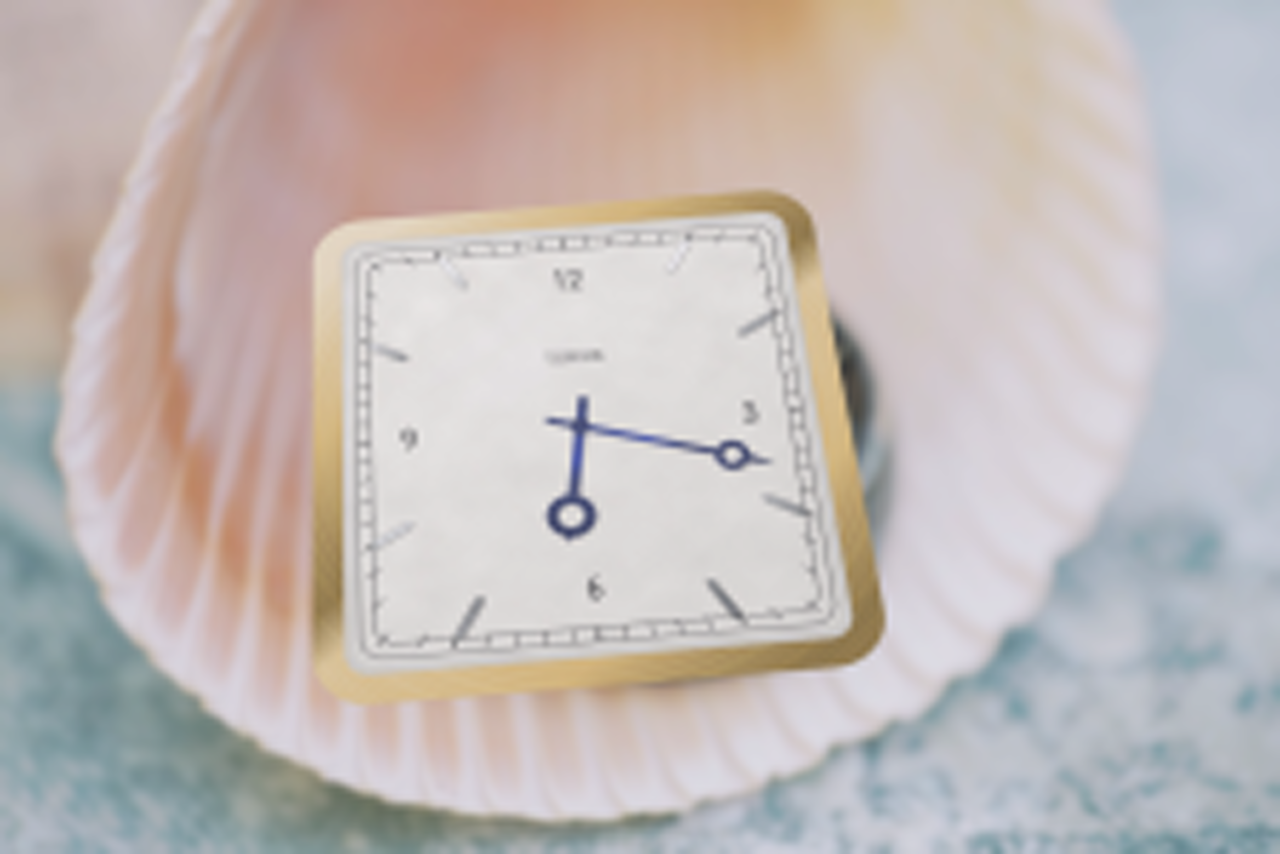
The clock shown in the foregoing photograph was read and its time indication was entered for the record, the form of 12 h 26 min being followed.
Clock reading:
6 h 18 min
